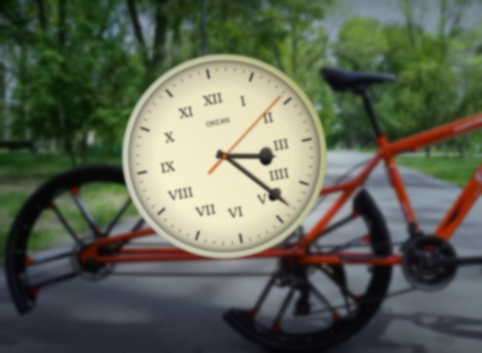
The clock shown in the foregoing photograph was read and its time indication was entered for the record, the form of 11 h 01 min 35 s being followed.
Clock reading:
3 h 23 min 09 s
